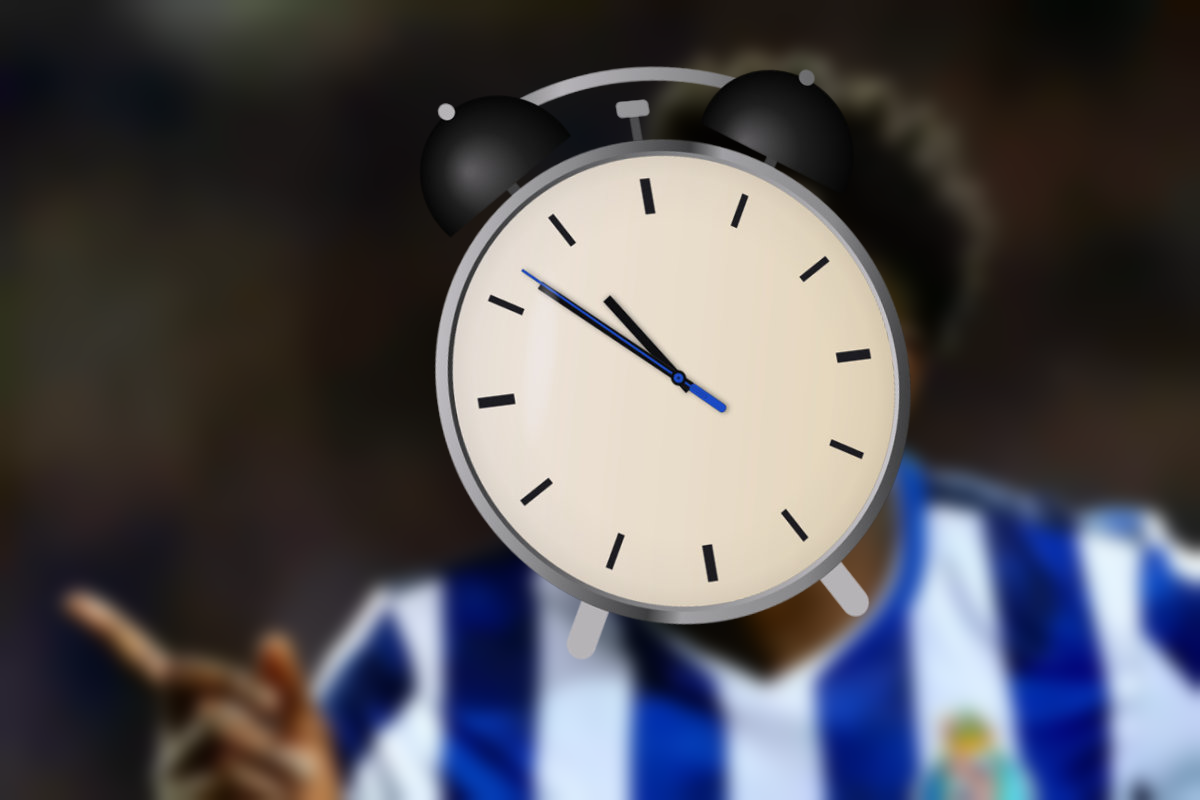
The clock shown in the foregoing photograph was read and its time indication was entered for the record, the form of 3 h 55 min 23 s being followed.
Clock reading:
10 h 51 min 52 s
